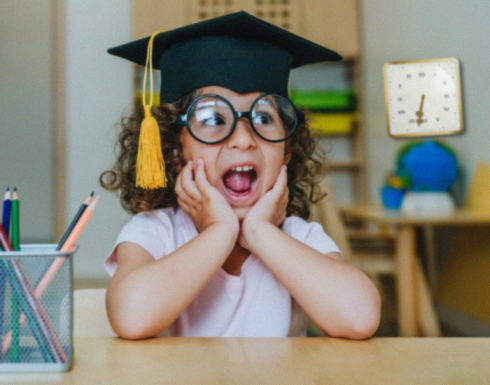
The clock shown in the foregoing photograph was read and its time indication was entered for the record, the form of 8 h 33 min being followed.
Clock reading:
6 h 32 min
